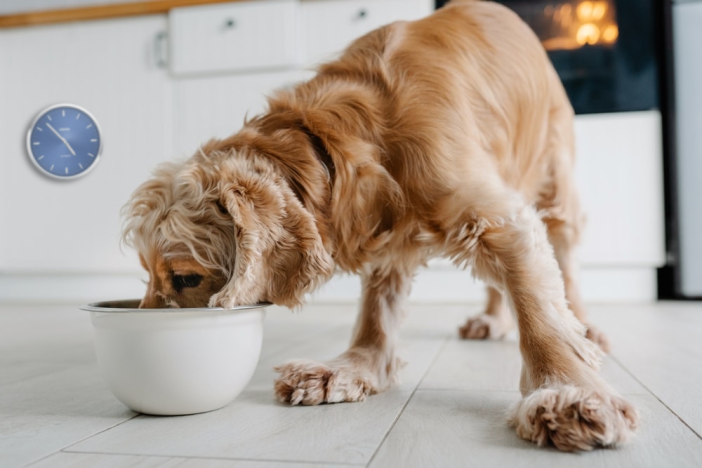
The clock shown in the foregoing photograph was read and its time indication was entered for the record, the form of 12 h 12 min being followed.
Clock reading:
4 h 53 min
